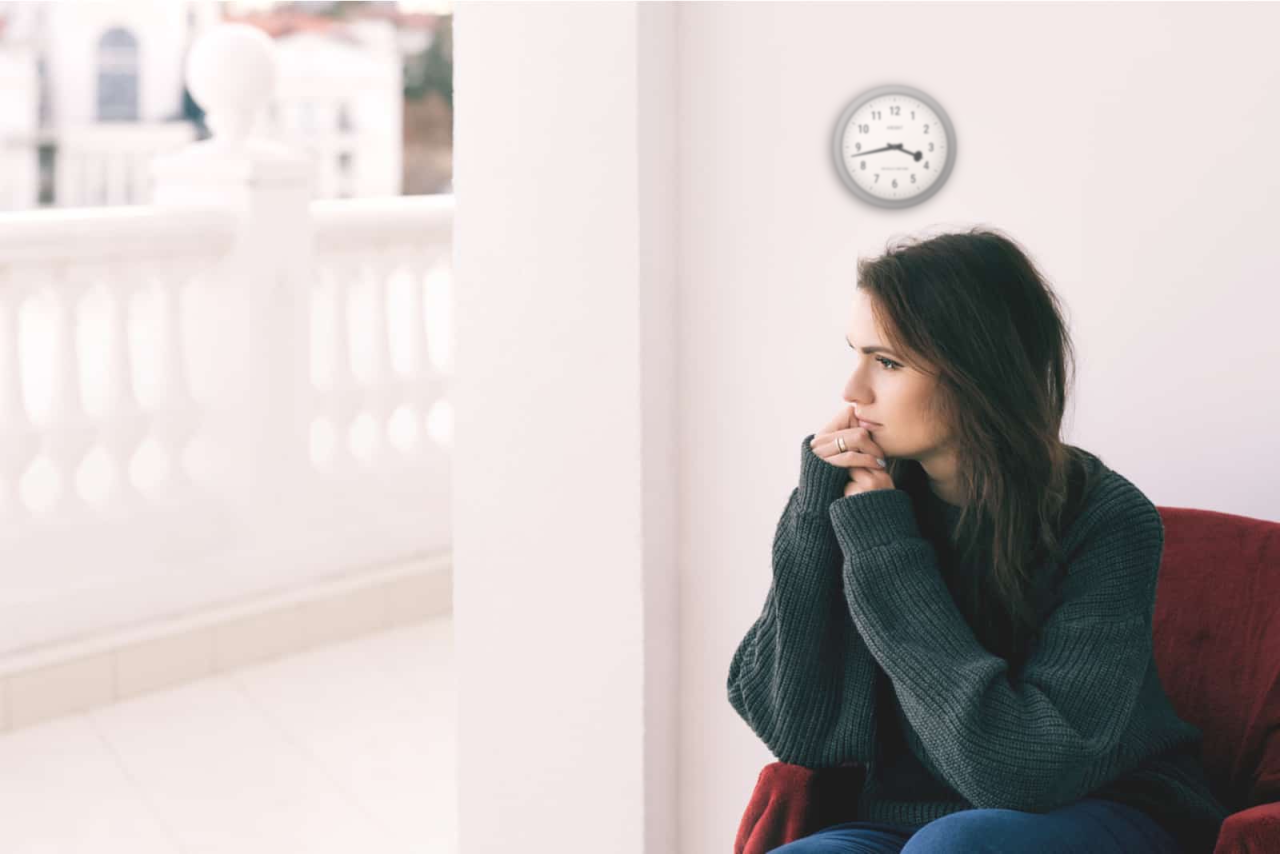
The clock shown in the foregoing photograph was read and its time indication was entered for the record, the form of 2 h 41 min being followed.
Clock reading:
3 h 43 min
